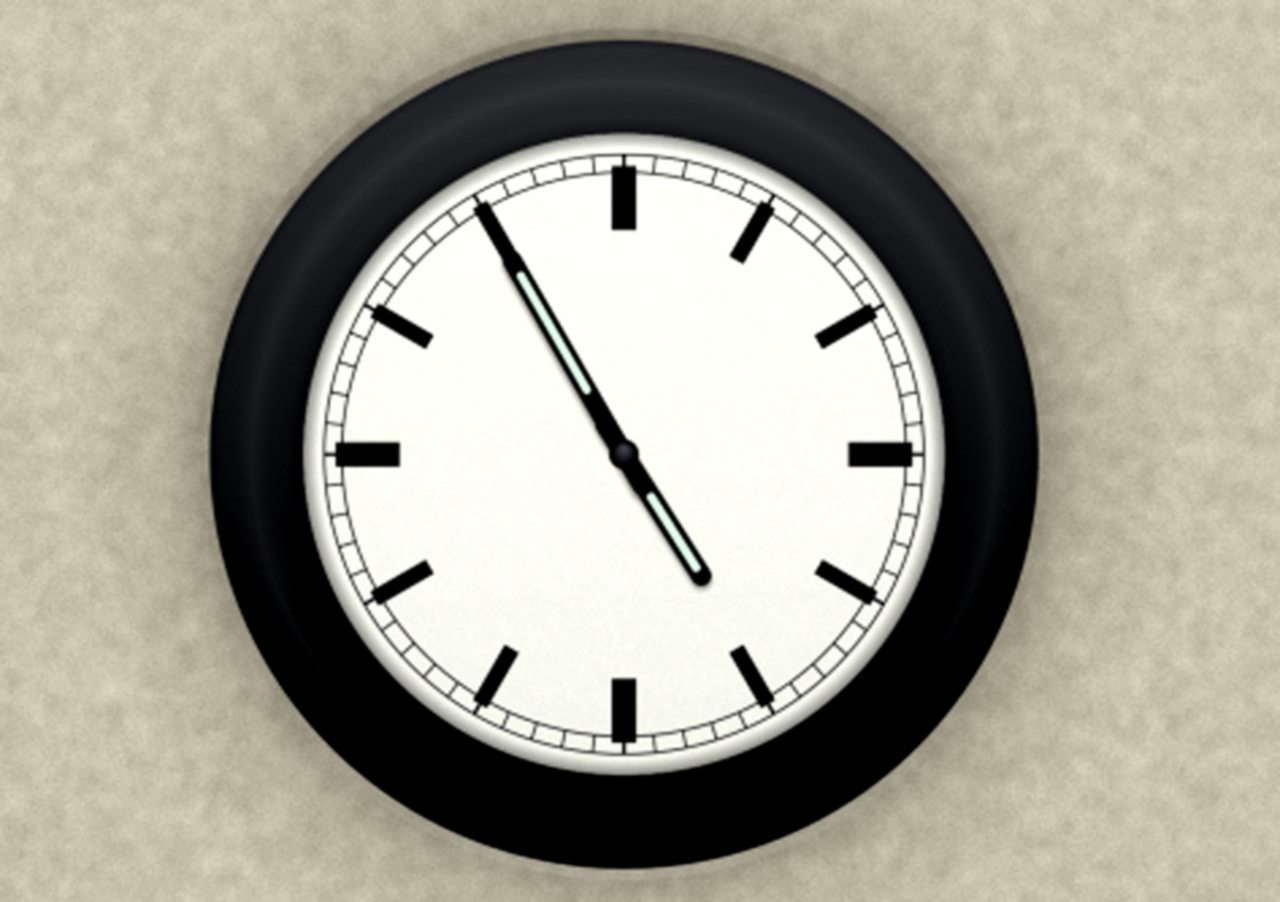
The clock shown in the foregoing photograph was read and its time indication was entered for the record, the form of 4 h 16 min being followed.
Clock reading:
4 h 55 min
